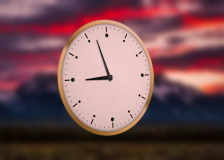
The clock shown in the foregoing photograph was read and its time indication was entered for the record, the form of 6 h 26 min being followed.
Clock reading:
8 h 57 min
